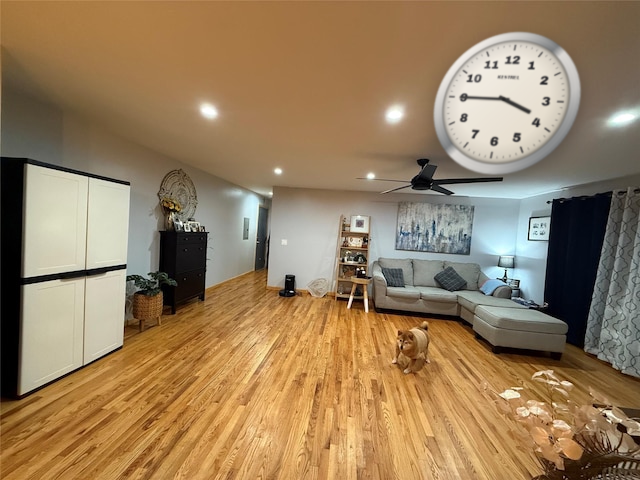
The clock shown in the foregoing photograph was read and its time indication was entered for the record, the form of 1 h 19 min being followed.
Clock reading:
3 h 45 min
